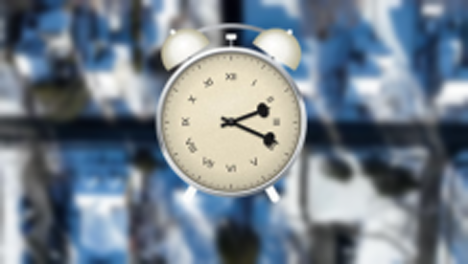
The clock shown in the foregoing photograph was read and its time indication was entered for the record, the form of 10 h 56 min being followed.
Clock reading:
2 h 19 min
